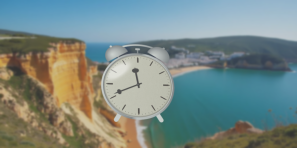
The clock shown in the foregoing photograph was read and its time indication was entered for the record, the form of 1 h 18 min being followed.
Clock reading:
11 h 41 min
